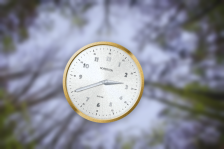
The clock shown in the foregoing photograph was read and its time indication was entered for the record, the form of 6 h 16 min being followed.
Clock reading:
2 h 40 min
